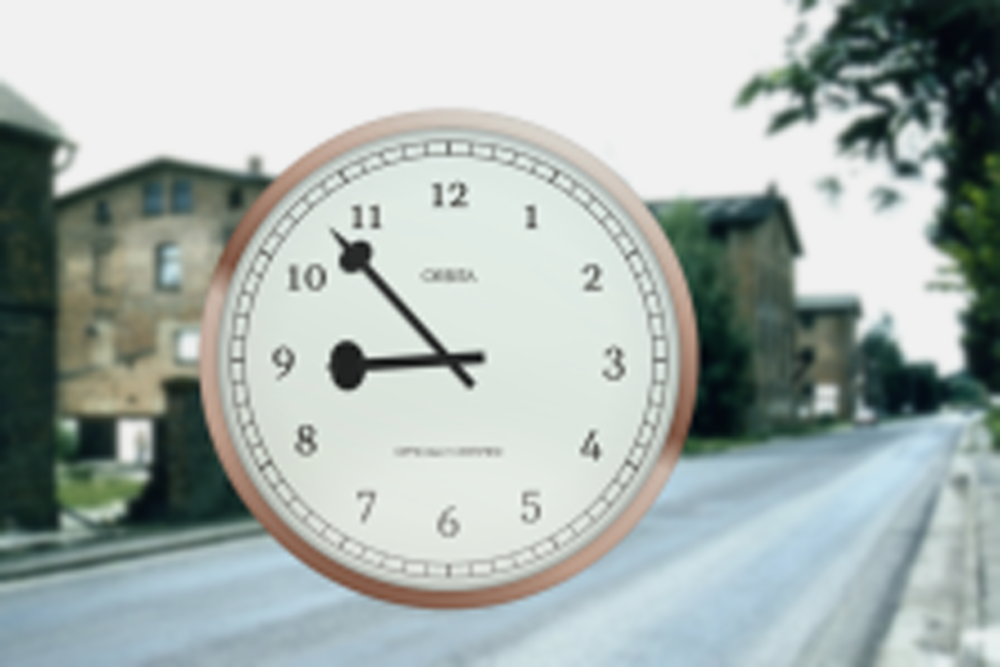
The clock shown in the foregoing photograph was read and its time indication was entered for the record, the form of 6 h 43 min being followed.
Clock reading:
8 h 53 min
